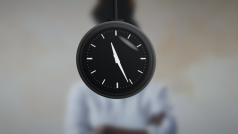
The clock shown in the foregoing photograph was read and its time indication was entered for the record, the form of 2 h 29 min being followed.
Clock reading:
11 h 26 min
